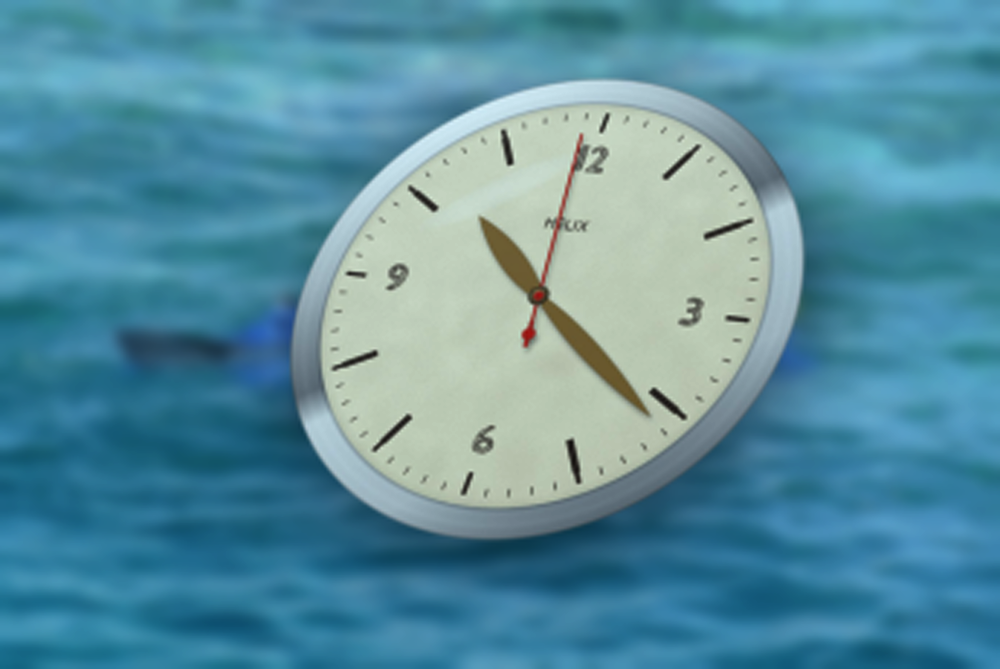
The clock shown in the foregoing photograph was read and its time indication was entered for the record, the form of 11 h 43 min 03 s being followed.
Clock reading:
10 h 20 min 59 s
